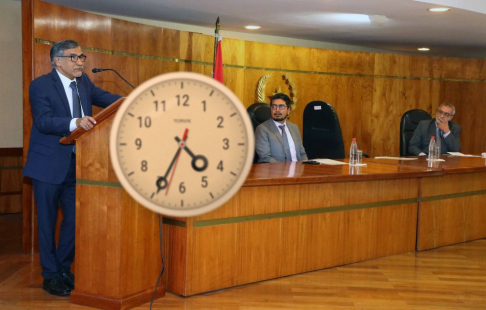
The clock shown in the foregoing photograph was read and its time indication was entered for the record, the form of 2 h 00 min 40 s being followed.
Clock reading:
4 h 34 min 33 s
